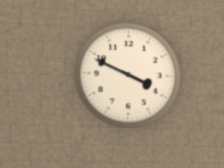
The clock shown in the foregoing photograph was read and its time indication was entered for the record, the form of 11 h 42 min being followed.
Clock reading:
3 h 49 min
